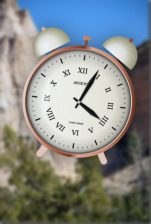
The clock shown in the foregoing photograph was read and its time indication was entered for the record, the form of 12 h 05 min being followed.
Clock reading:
4 h 04 min
